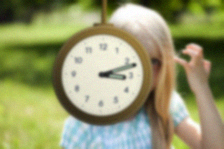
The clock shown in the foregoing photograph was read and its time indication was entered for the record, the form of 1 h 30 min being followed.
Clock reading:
3 h 12 min
